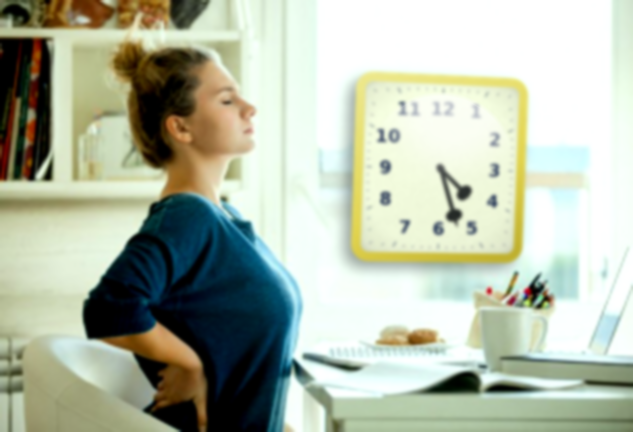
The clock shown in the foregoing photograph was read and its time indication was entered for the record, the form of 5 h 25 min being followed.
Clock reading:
4 h 27 min
